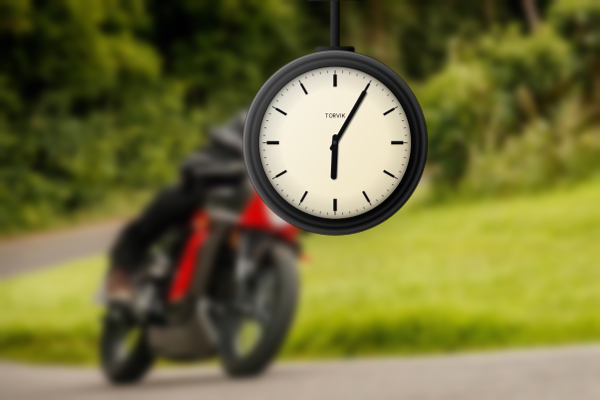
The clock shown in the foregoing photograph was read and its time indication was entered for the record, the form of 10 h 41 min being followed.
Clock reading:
6 h 05 min
